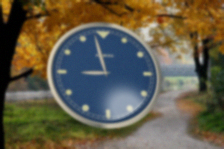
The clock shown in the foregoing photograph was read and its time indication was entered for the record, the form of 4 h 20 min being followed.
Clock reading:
8 h 58 min
